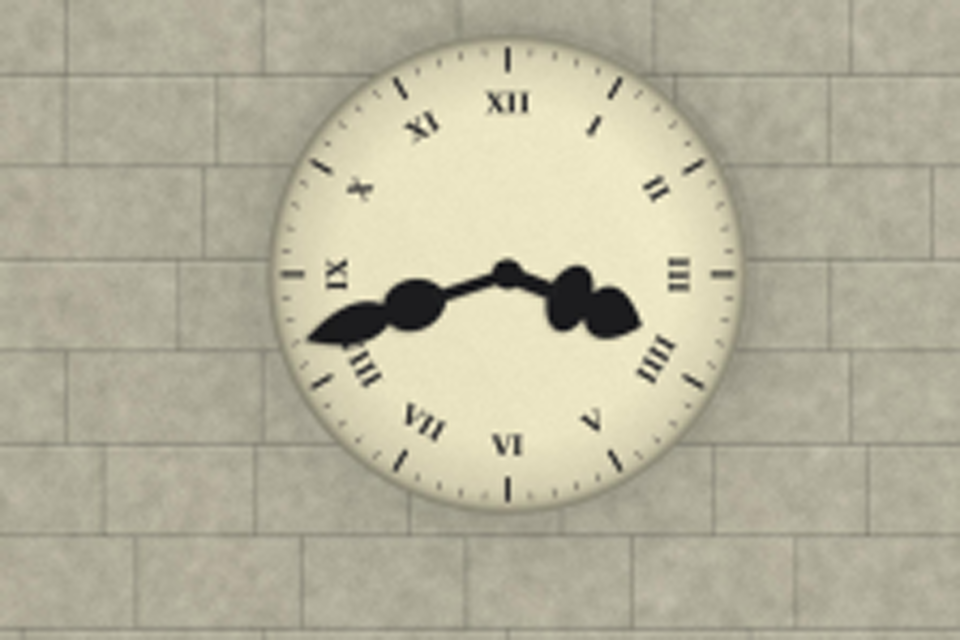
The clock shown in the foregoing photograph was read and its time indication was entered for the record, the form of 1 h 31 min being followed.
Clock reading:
3 h 42 min
